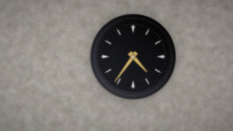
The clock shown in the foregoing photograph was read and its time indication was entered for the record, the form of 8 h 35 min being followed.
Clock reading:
4 h 36 min
